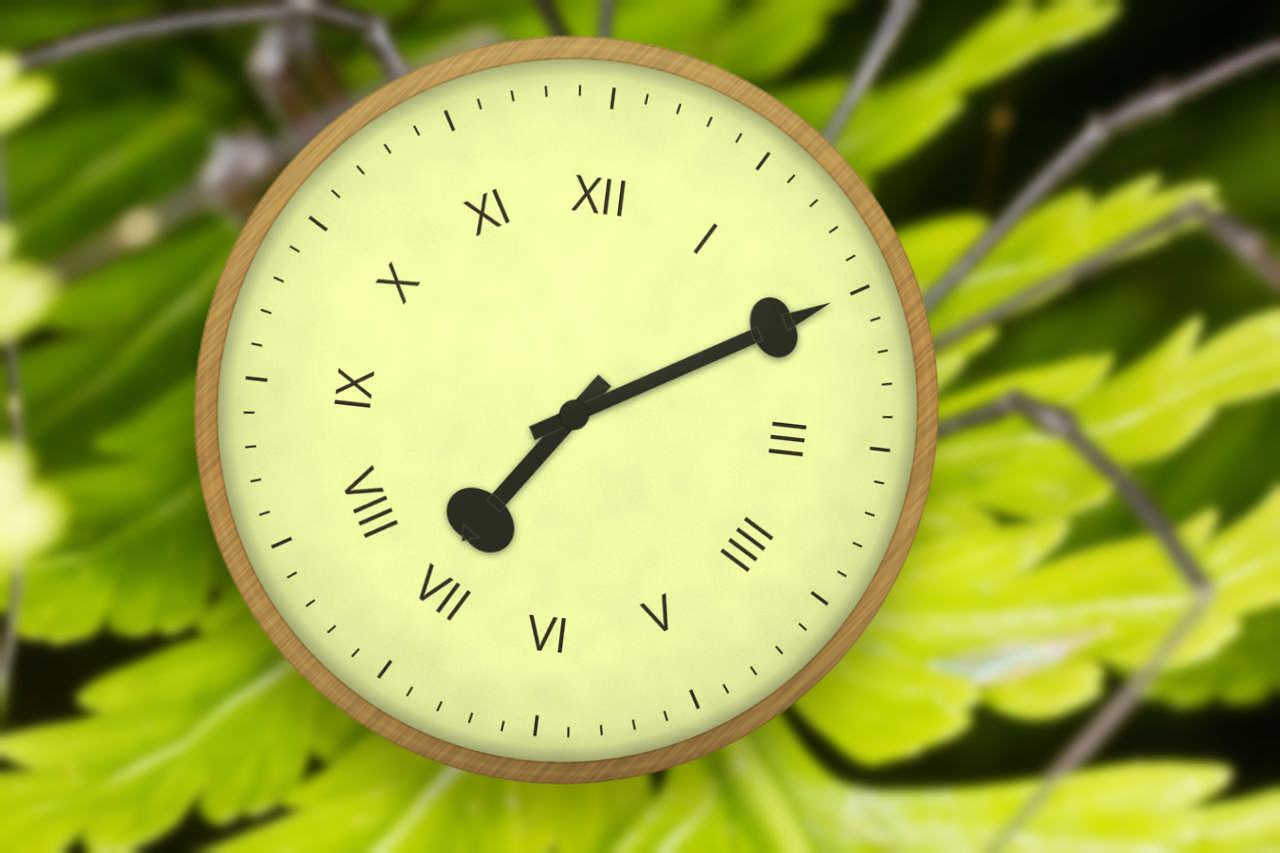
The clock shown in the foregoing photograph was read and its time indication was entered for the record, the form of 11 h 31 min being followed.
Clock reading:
7 h 10 min
